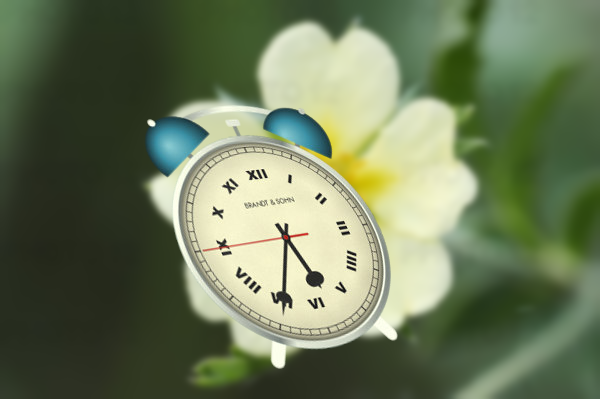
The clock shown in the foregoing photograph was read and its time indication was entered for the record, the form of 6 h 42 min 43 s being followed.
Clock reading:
5 h 34 min 45 s
